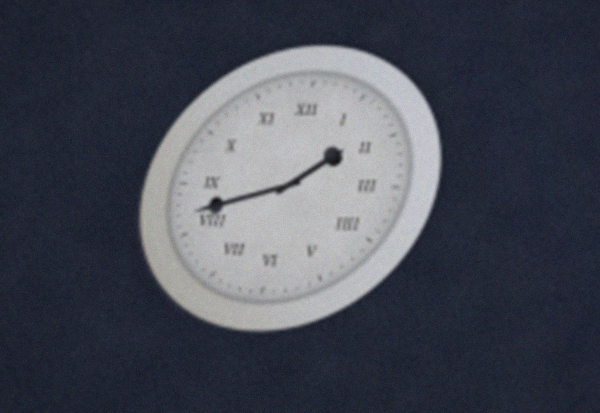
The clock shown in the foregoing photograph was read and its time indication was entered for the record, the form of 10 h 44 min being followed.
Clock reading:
1 h 42 min
